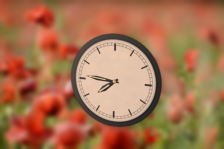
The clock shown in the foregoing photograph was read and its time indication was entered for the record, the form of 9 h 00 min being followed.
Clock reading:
7 h 46 min
